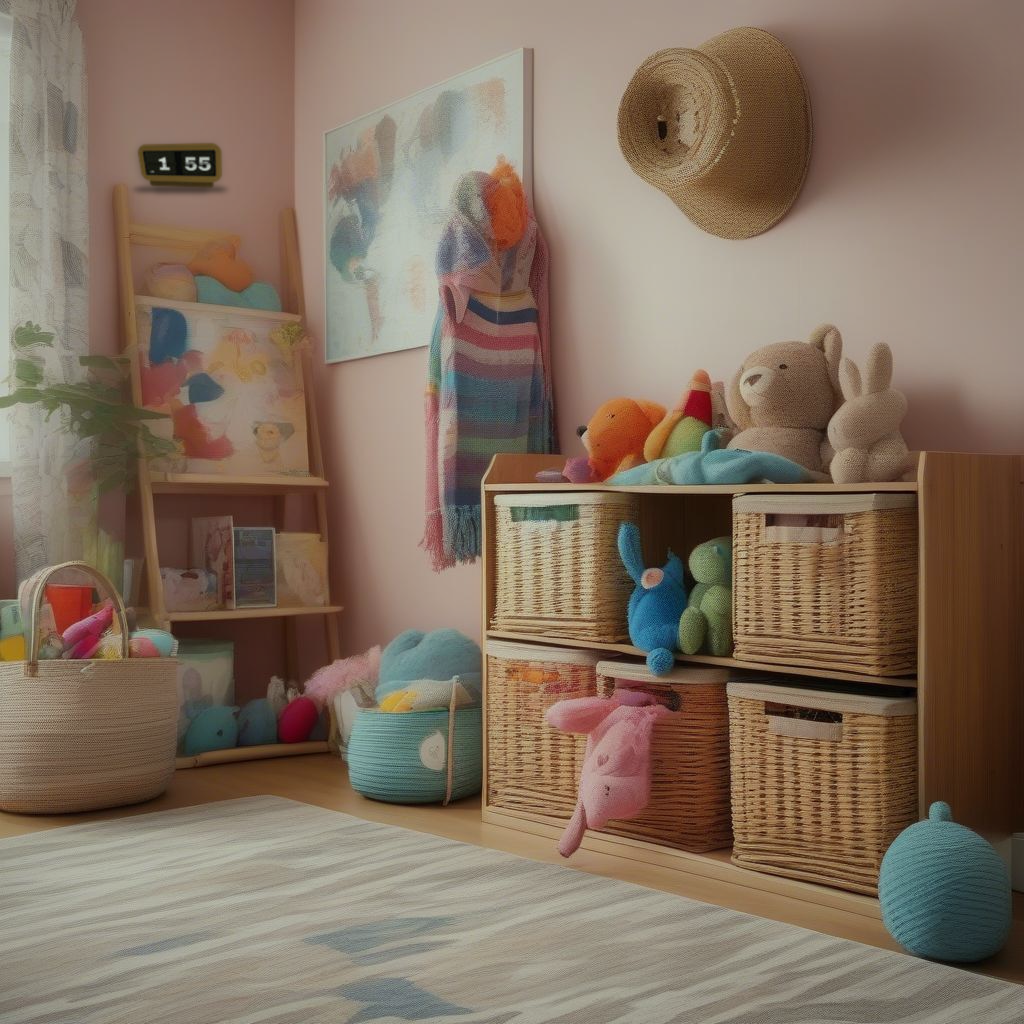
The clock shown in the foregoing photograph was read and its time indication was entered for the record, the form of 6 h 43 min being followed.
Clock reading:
1 h 55 min
